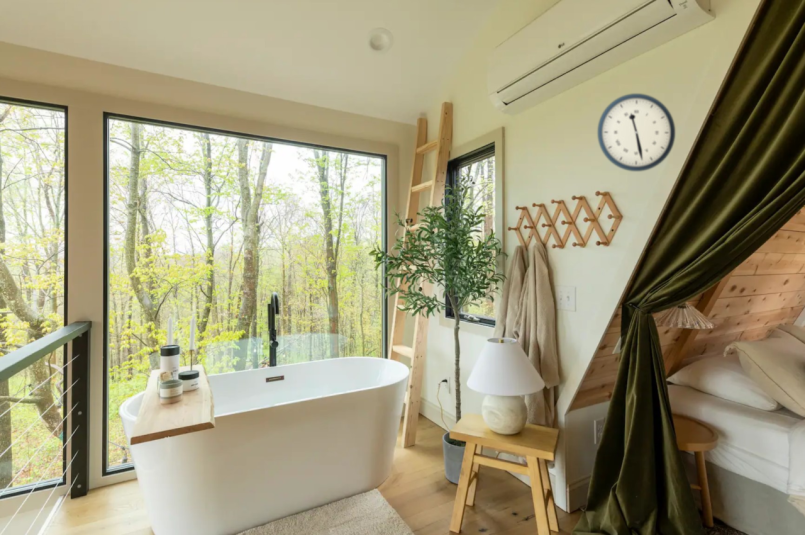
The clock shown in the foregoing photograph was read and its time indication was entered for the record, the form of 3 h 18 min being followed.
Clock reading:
11 h 28 min
